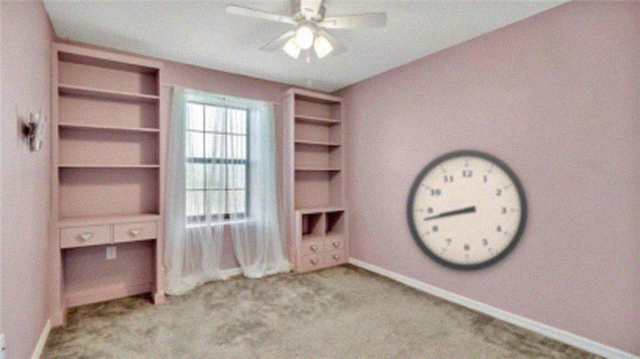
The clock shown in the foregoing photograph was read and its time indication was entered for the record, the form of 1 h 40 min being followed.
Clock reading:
8 h 43 min
